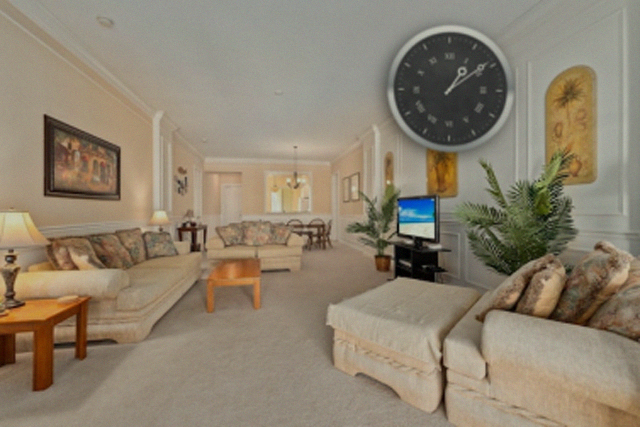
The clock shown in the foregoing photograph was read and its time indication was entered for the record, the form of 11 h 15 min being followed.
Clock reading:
1 h 09 min
